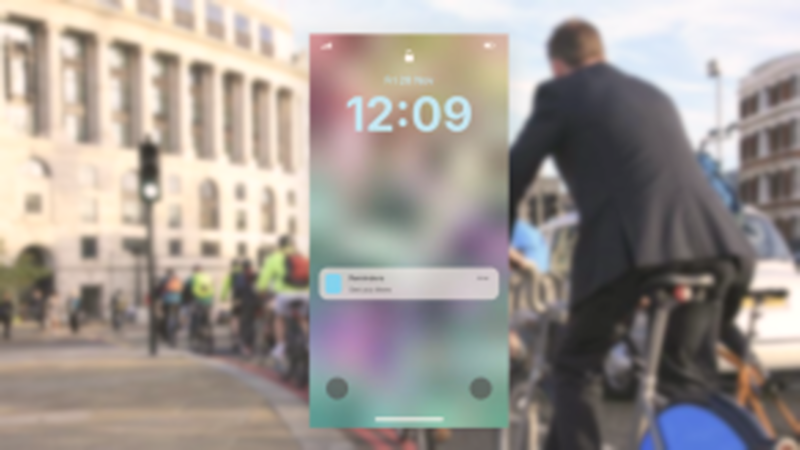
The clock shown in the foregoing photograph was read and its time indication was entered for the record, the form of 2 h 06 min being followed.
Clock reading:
12 h 09 min
